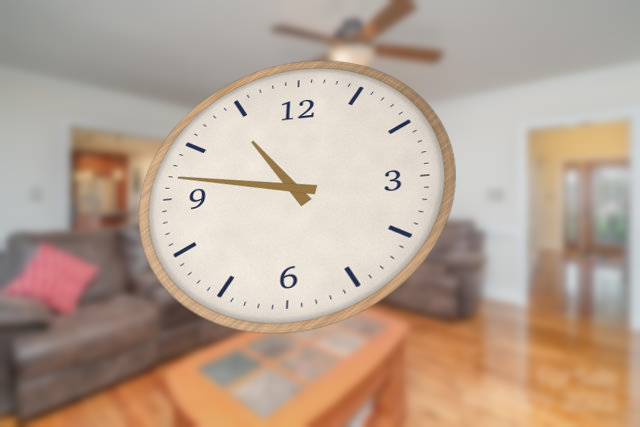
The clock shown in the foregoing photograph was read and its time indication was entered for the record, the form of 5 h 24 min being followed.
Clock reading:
10 h 47 min
